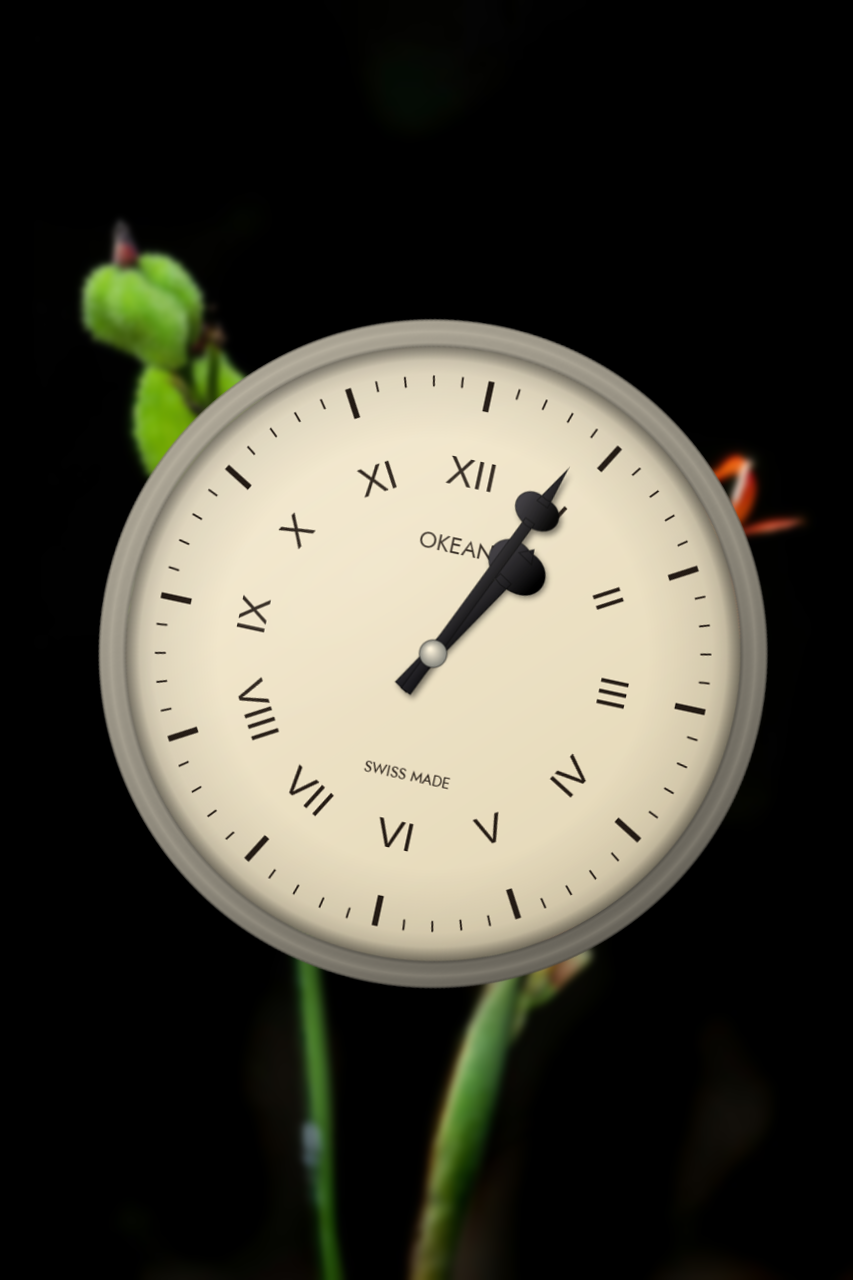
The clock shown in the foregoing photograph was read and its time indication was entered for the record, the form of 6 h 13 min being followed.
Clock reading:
1 h 04 min
